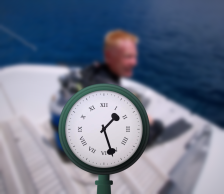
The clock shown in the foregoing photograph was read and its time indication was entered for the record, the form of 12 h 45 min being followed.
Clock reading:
1 h 27 min
